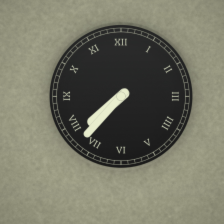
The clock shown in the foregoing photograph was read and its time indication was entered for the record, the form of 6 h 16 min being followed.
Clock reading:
7 h 37 min
